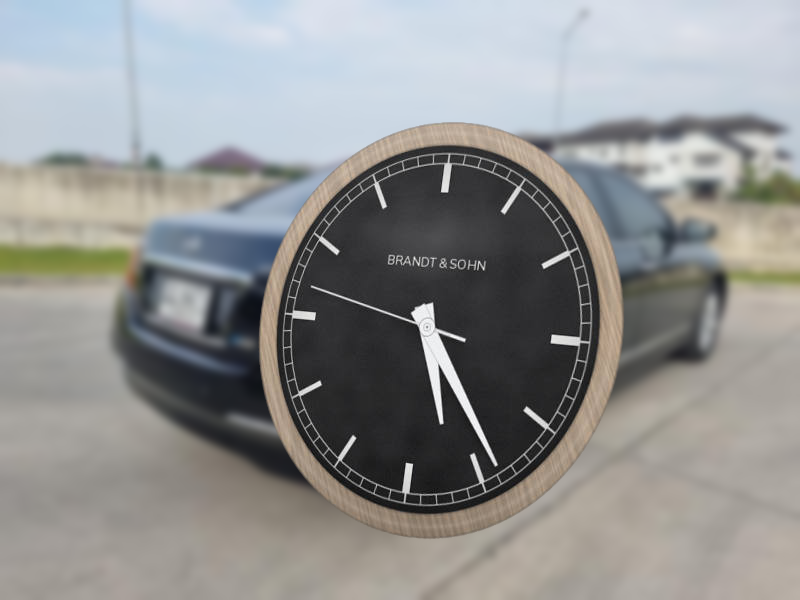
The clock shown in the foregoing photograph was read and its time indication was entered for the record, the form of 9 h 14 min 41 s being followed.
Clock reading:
5 h 23 min 47 s
